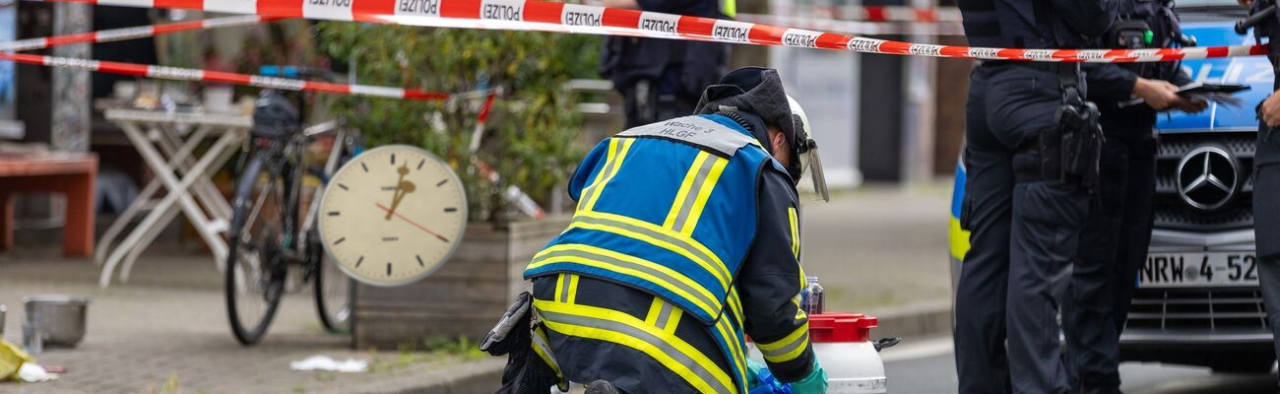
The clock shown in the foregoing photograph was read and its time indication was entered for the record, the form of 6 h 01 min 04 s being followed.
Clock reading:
1 h 02 min 20 s
